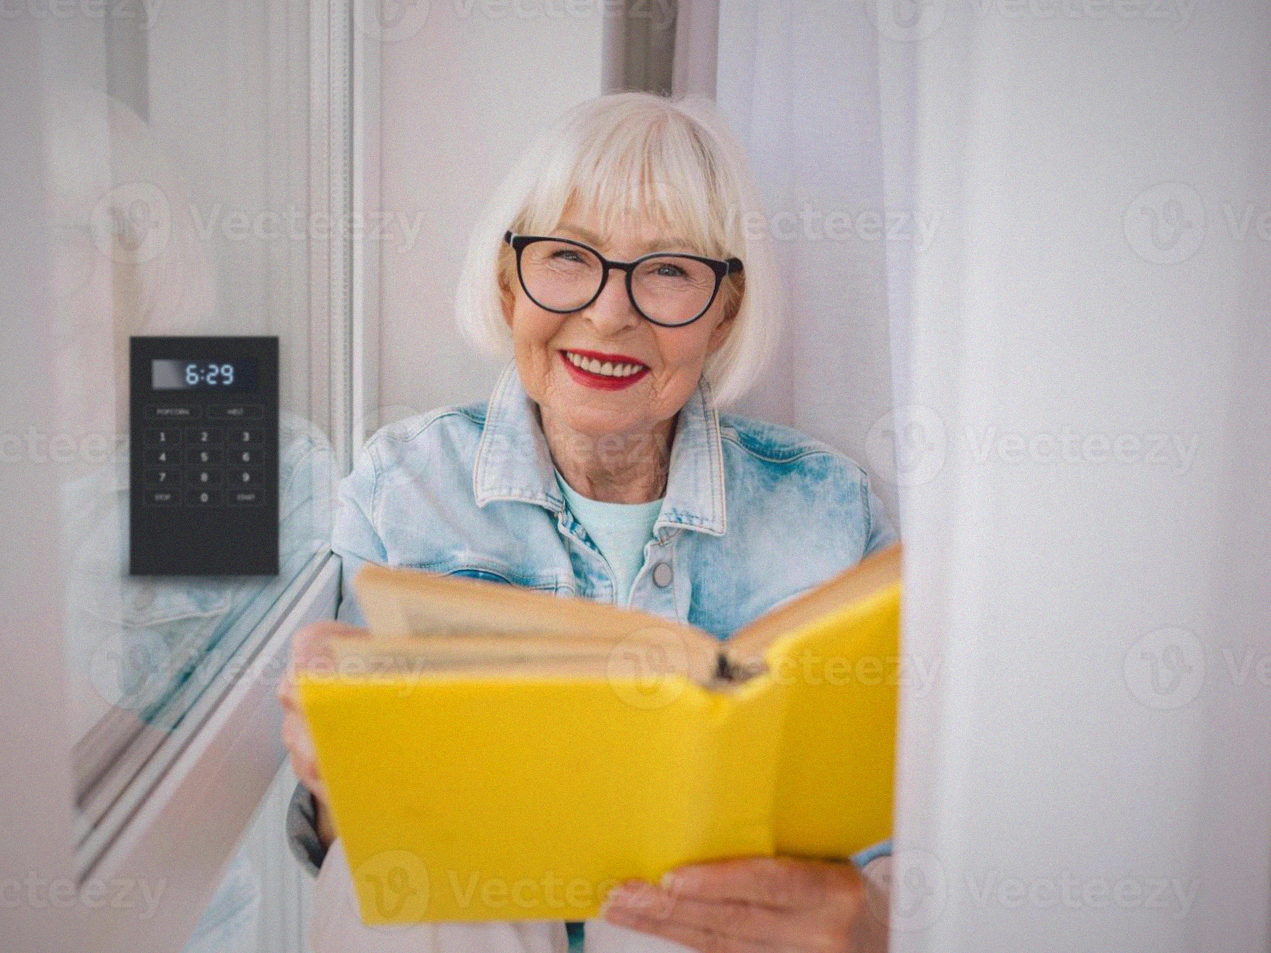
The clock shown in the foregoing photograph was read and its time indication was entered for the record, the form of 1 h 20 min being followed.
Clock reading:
6 h 29 min
